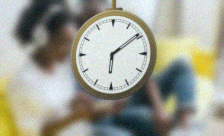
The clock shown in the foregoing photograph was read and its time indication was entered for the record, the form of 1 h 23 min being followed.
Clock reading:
6 h 09 min
